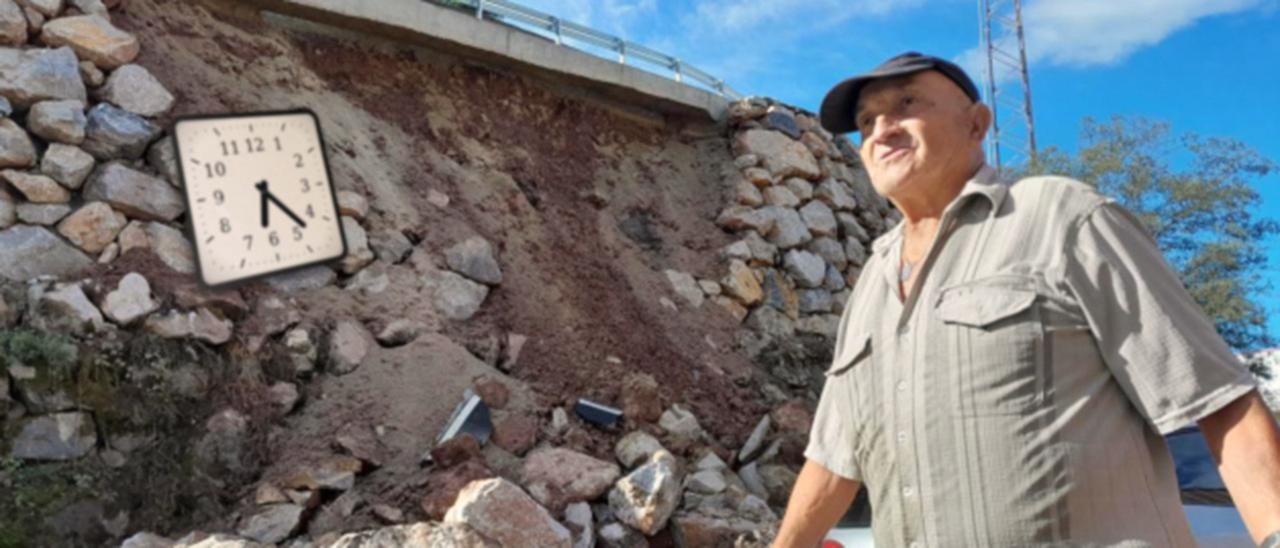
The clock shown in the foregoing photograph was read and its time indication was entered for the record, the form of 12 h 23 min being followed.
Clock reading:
6 h 23 min
